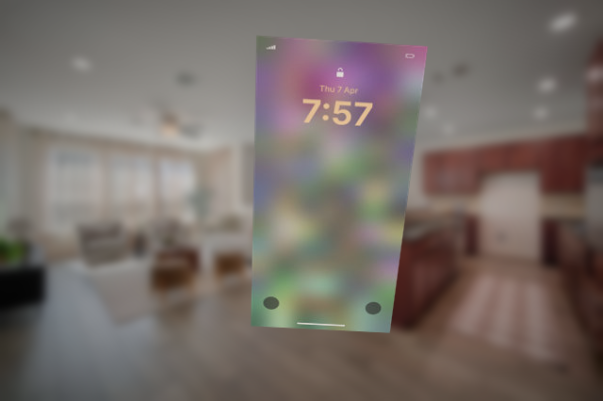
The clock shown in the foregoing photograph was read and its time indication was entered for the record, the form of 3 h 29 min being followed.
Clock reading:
7 h 57 min
